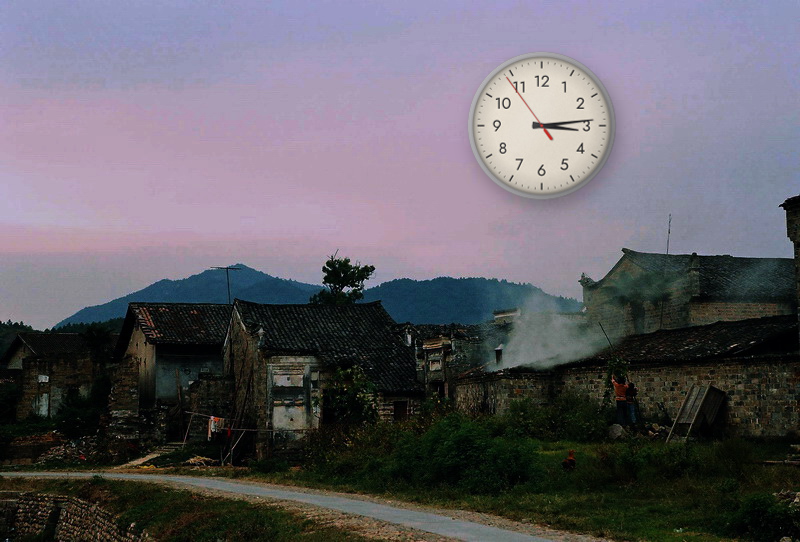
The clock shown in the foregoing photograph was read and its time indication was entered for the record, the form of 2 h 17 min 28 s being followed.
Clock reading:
3 h 13 min 54 s
